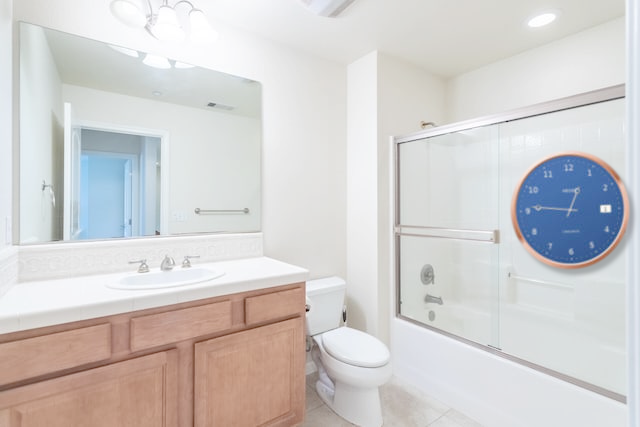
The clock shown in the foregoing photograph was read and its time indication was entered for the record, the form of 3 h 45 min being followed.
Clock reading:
12 h 46 min
